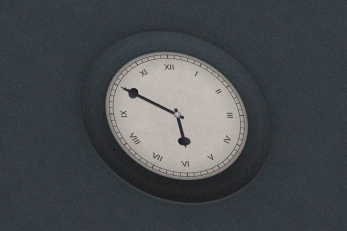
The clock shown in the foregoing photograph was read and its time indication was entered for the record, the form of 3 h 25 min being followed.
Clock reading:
5 h 50 min
